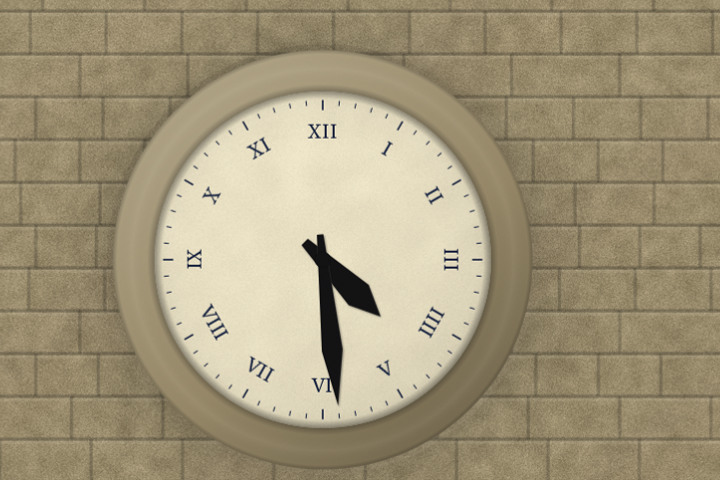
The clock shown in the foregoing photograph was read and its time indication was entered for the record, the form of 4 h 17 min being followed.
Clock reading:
4 h 29 min
